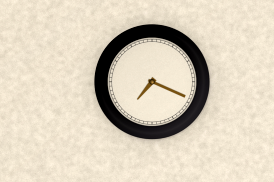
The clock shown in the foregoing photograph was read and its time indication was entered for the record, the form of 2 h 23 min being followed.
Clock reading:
7 h 19 min
